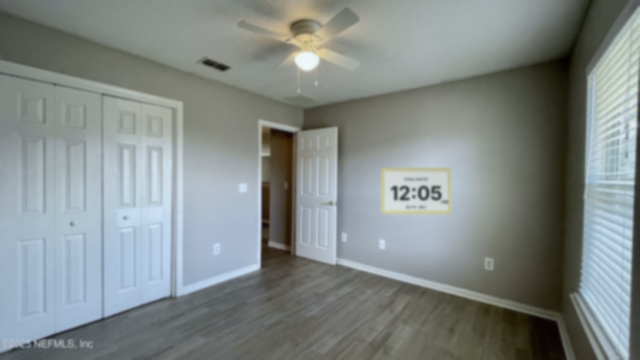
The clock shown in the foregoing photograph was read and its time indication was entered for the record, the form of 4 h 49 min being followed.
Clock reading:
12 h 05 min
